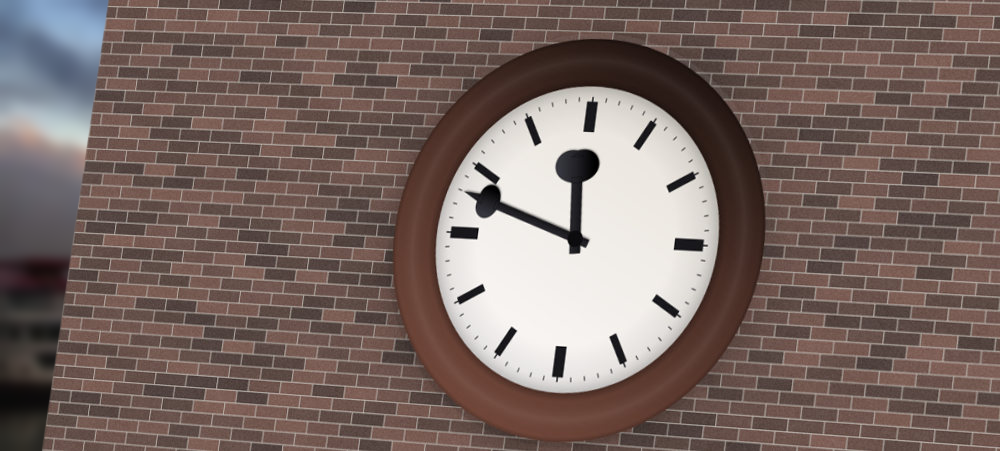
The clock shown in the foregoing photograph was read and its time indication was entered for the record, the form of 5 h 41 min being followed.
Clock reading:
11 h 48 min
